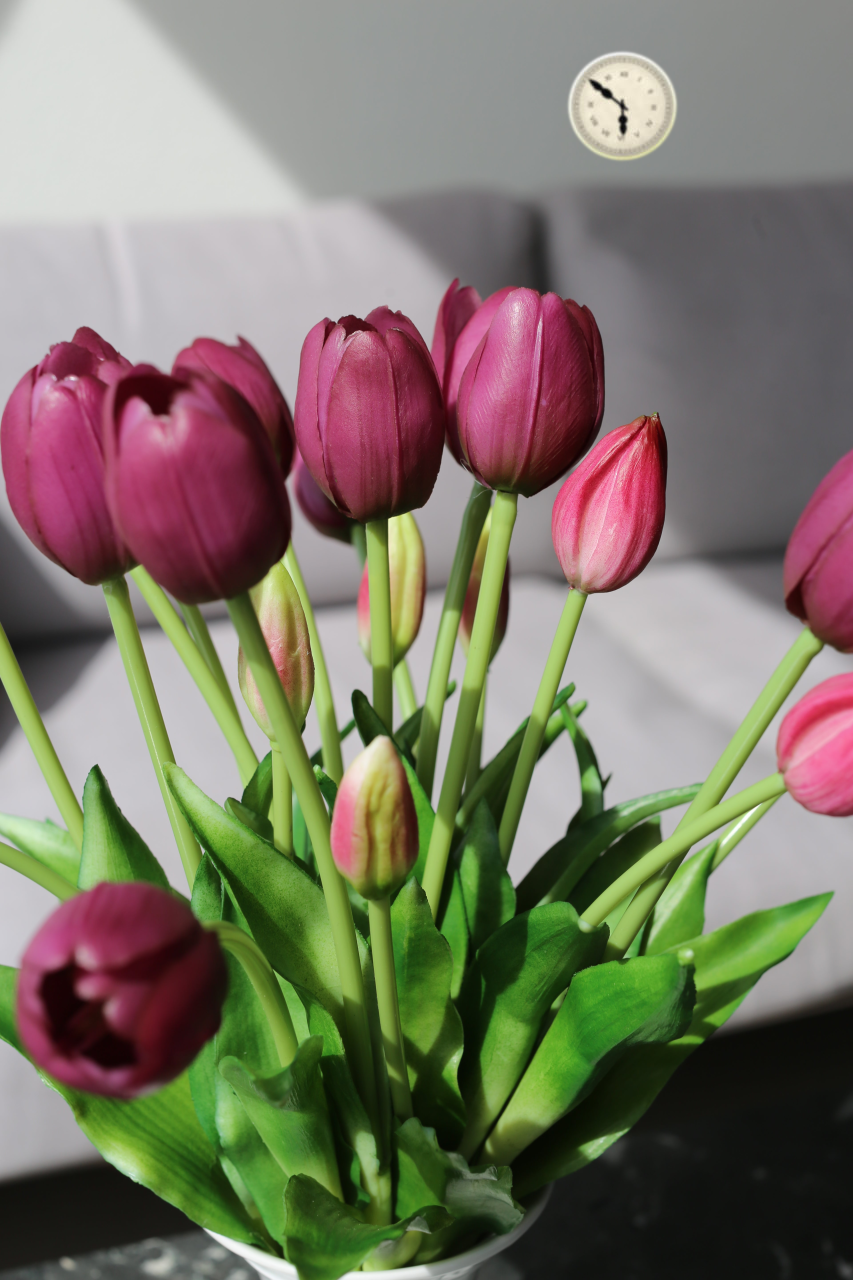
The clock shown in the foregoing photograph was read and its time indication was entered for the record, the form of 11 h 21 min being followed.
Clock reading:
5 h 51 min
